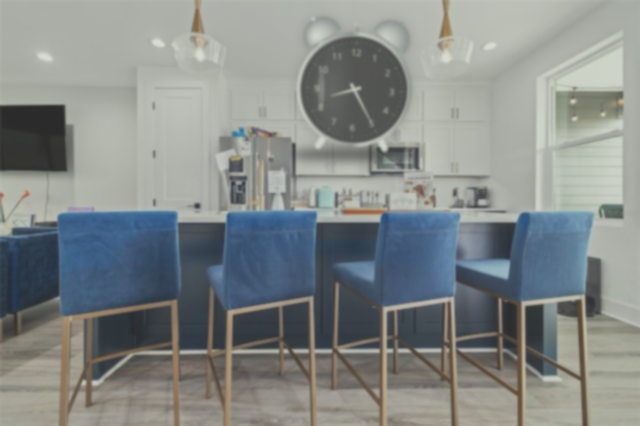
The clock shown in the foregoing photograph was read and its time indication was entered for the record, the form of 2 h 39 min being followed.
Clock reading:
8 h 25 min
